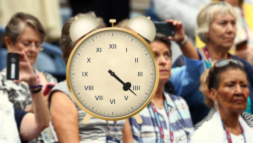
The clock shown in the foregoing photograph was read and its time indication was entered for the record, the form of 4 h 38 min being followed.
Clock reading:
4 h 22 min
